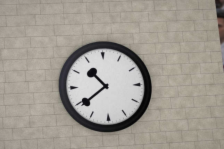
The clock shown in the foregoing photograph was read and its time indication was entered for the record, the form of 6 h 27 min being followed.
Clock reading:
10 h 39 min
